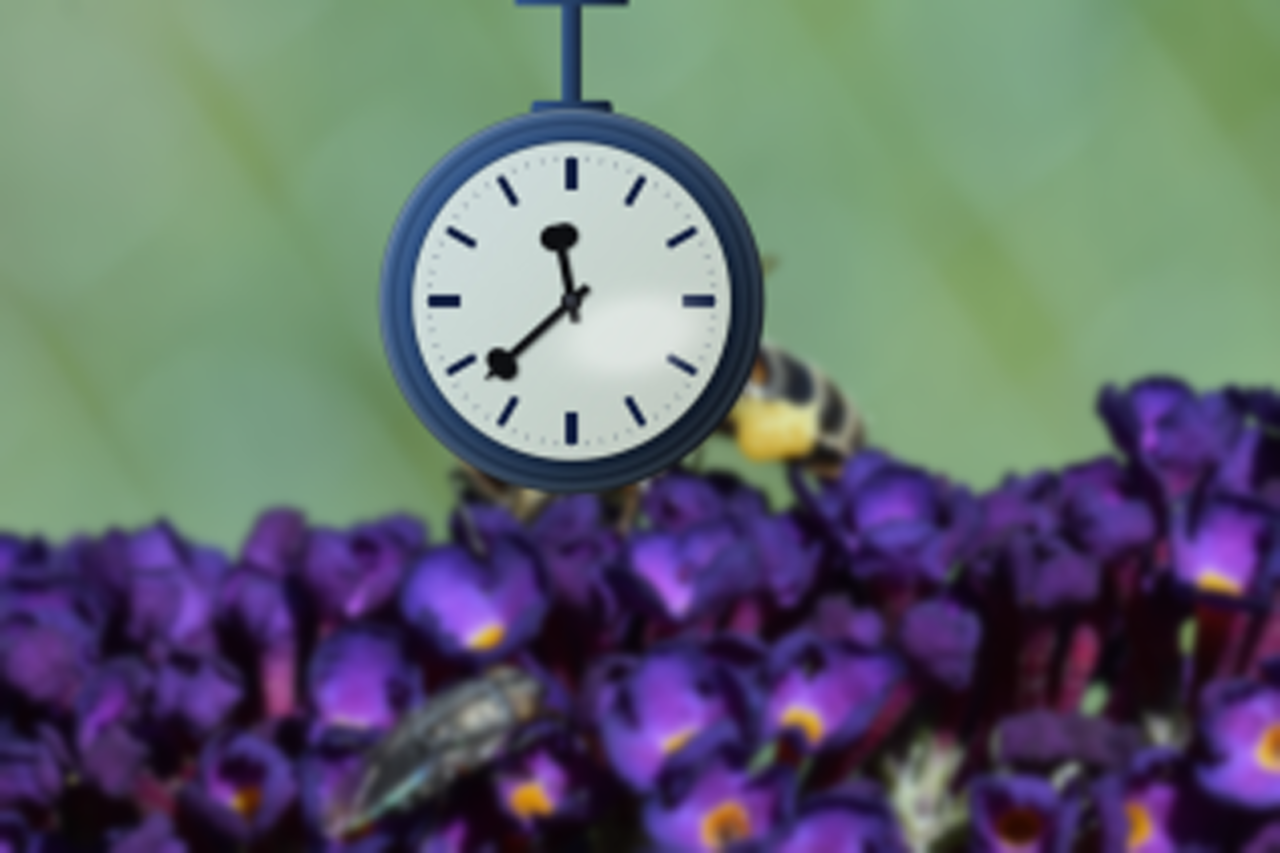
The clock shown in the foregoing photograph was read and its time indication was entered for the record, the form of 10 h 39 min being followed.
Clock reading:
11 h 38 min
